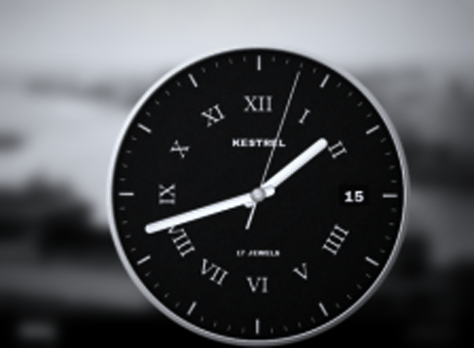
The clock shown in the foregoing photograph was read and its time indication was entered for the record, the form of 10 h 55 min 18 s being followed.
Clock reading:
1 h 42 min 03 s
